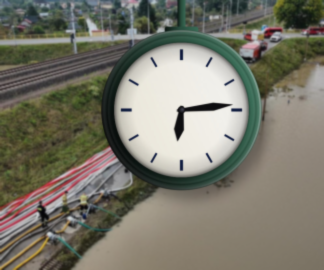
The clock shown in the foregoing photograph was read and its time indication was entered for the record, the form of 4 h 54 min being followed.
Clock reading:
6 h 14 min
